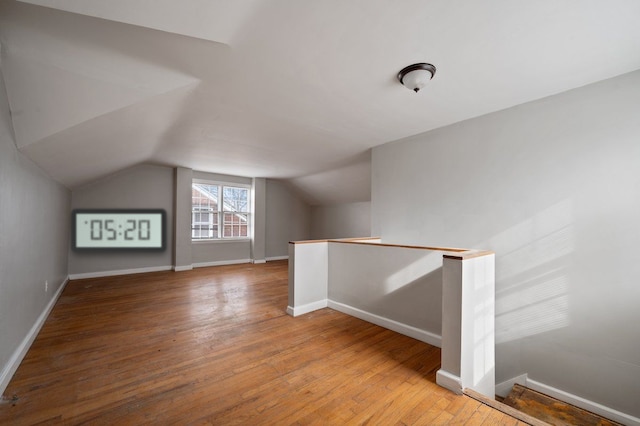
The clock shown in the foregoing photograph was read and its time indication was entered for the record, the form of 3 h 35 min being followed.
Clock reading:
5 h 20 min
